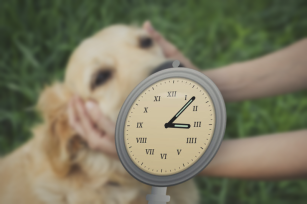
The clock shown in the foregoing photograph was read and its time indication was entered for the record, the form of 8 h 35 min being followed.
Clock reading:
3 h 07 min
